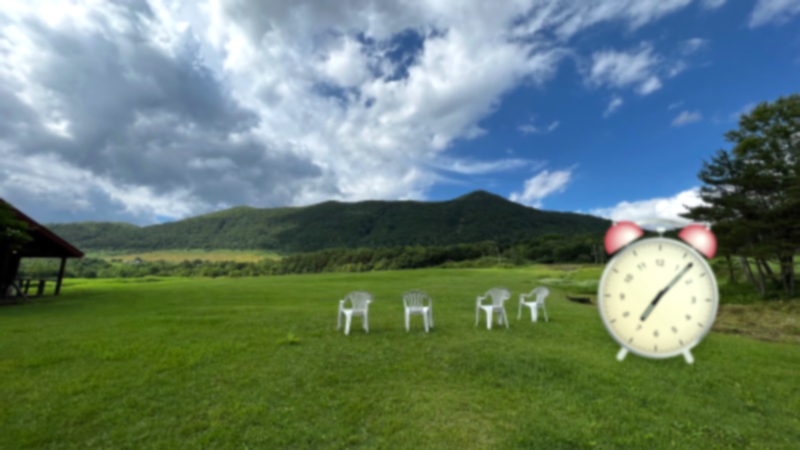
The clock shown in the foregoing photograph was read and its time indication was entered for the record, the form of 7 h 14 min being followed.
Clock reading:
7 h 07 min
